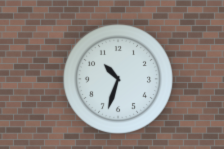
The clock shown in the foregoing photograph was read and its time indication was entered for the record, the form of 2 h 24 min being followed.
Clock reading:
10 h 33 min
